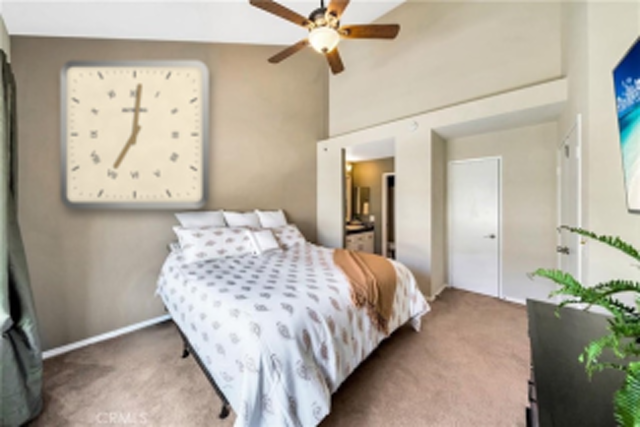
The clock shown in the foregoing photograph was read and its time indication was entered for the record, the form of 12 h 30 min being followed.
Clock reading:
7 h 01 min
